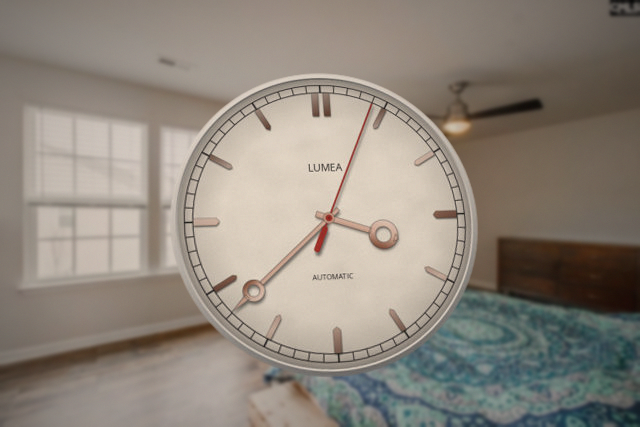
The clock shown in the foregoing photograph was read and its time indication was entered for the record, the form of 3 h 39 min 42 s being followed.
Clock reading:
3 h 38 min 04 s
